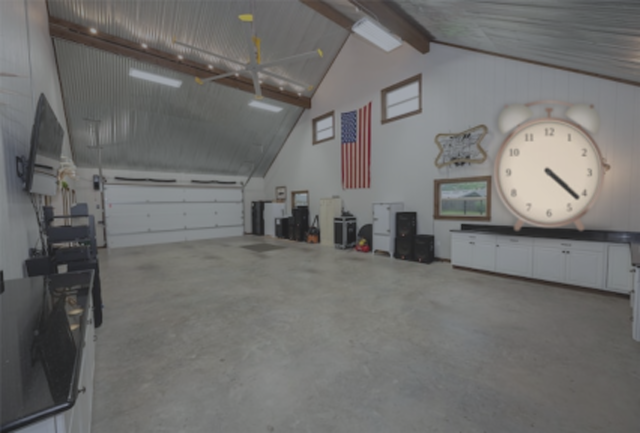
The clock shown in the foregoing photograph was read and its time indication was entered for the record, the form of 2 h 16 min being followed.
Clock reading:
4 h 22 min
